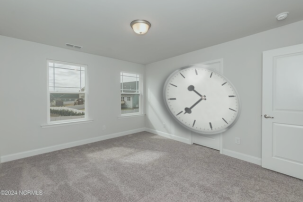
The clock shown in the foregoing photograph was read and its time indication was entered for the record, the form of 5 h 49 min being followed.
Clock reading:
10 h 39 min
